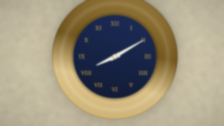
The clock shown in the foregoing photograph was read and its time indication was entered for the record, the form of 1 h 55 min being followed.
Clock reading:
8 h 10 min
